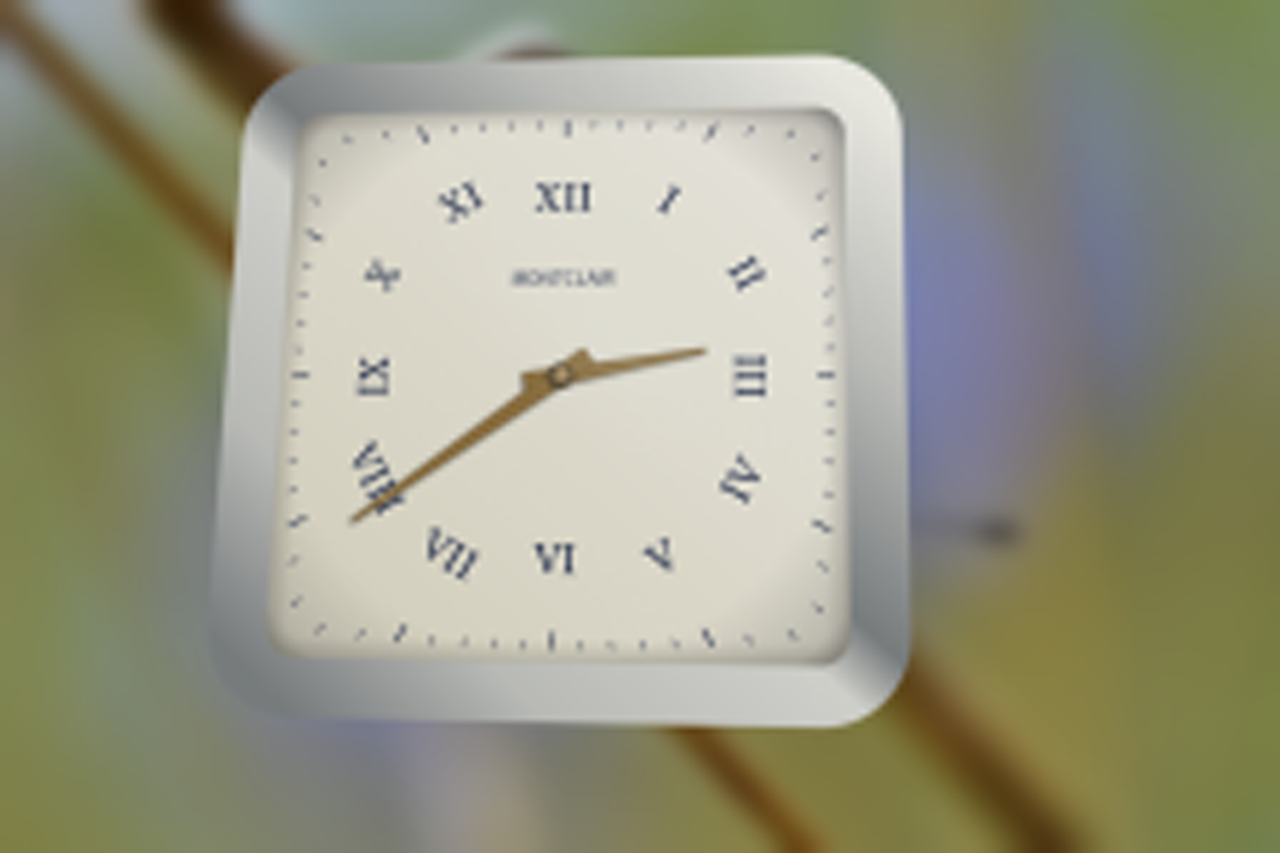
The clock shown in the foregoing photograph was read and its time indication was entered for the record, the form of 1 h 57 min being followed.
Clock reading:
2 h 39 min
